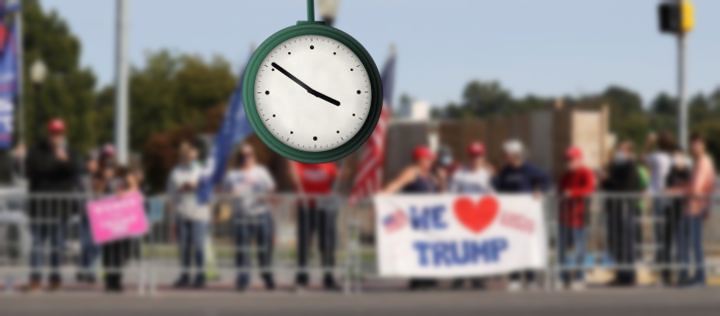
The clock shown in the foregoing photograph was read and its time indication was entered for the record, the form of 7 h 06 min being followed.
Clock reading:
3 h 51 min
